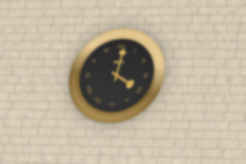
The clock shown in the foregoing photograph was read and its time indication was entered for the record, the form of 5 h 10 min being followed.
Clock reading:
4 h 01 min
